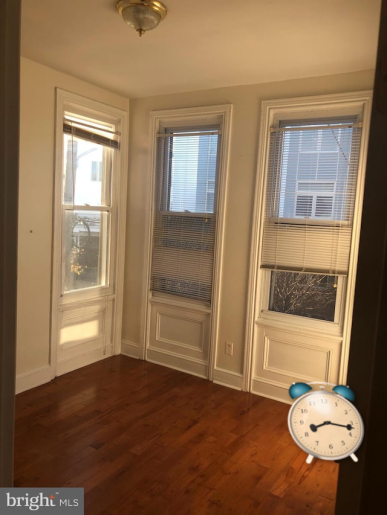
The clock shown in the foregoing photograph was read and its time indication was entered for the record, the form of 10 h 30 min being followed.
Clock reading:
8 h 17 min
